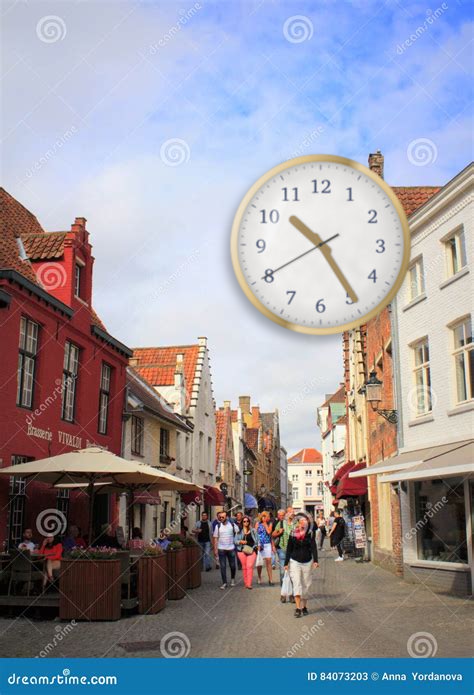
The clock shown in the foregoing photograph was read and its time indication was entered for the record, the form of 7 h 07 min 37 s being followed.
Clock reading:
10 h 24 min 40 s
